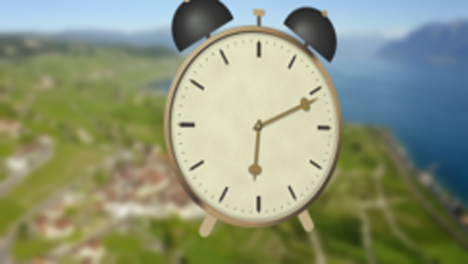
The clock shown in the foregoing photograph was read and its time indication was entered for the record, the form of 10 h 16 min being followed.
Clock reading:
6 h 11 min
